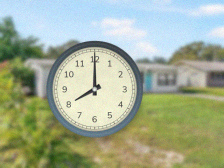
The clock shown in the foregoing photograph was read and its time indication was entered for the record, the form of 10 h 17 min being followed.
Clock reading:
8 h 00 min
